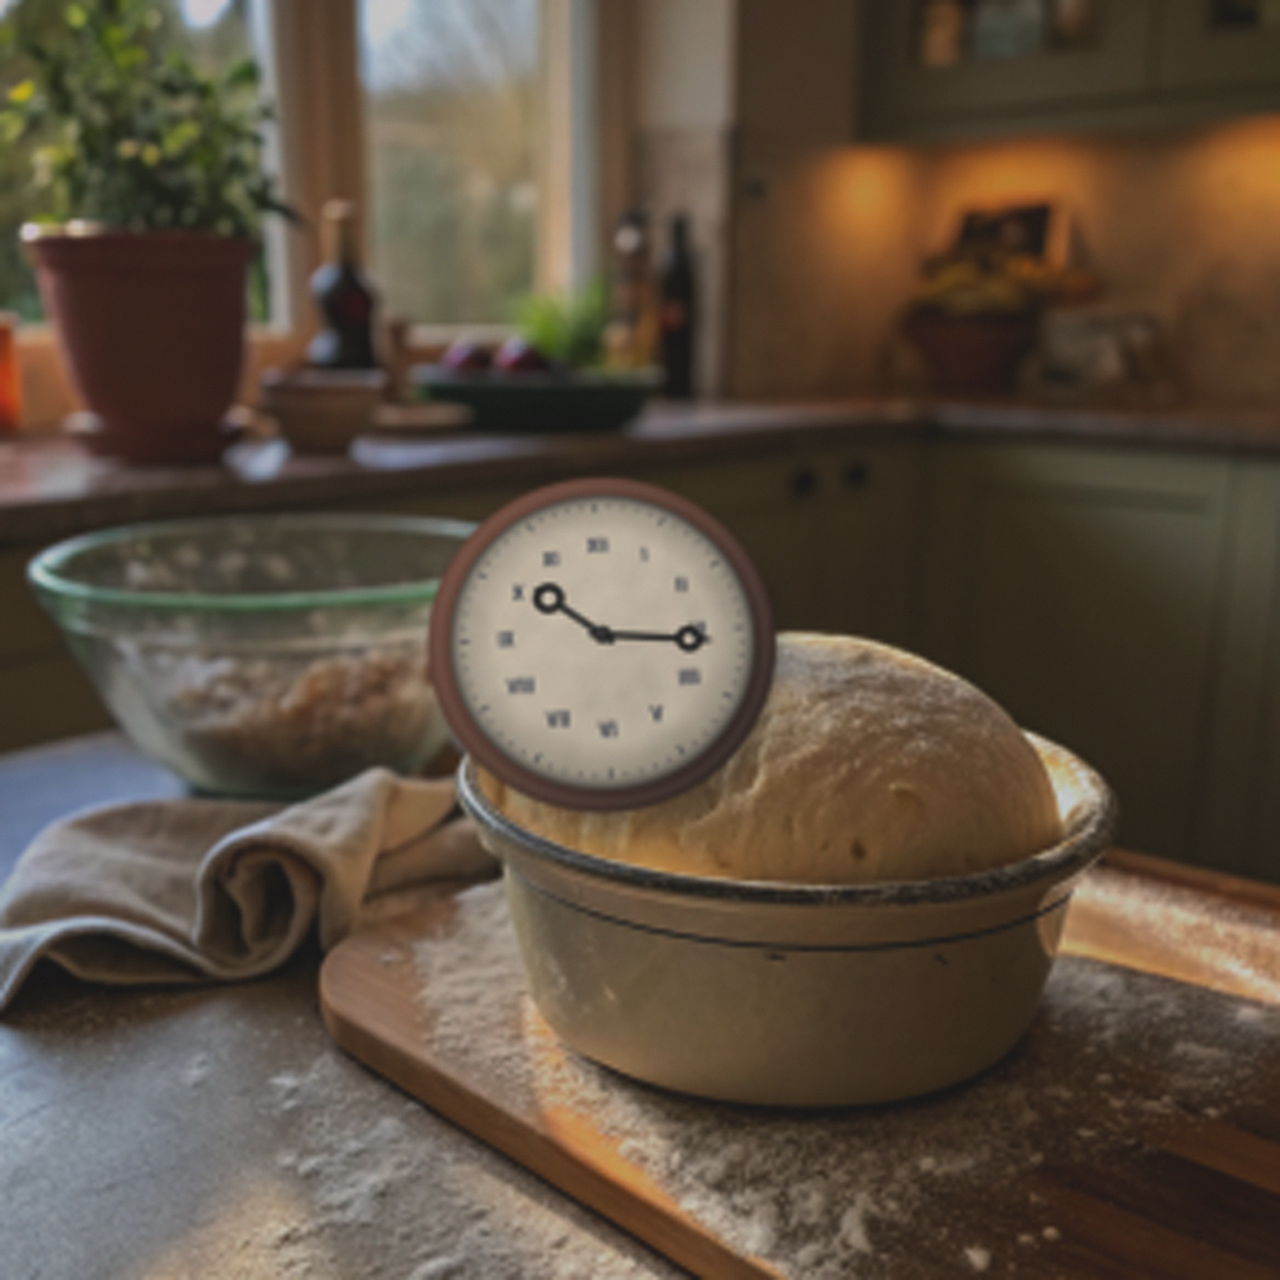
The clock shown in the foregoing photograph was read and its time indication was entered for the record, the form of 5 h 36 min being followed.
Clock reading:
10 h 16 min
